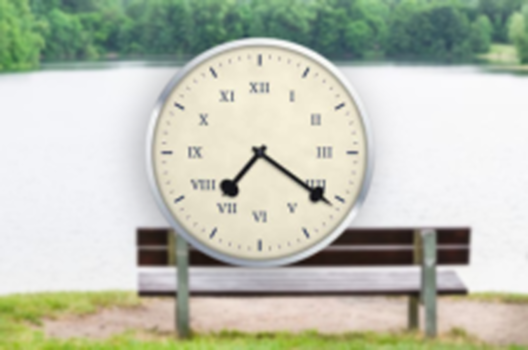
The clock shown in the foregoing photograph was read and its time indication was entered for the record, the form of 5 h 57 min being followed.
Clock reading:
7 h 21 min
